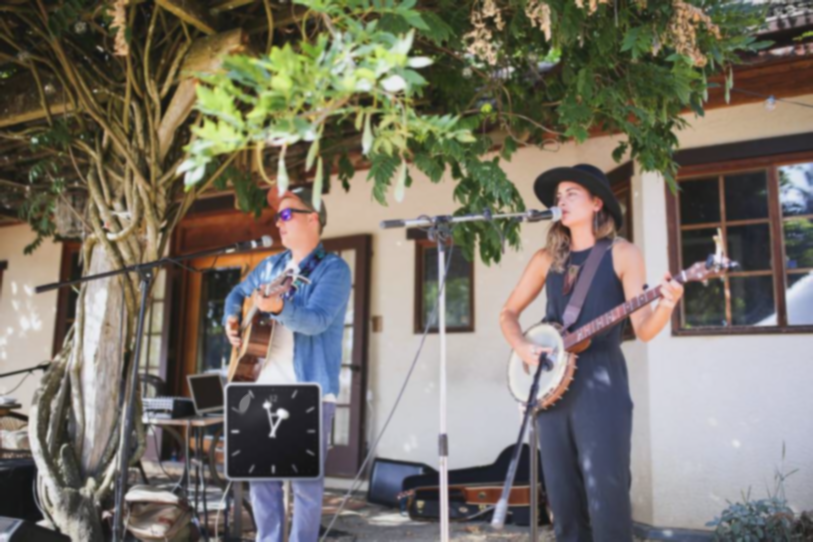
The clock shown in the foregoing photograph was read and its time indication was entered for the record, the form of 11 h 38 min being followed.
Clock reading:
12 h 58 min
